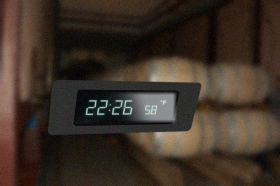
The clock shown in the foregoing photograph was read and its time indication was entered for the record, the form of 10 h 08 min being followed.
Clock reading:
22 h 26 min
